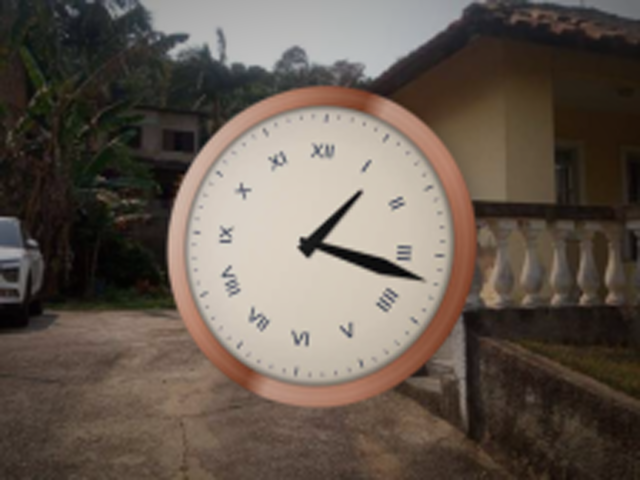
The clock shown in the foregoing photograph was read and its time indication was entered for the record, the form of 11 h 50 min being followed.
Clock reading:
1 h 17 min
